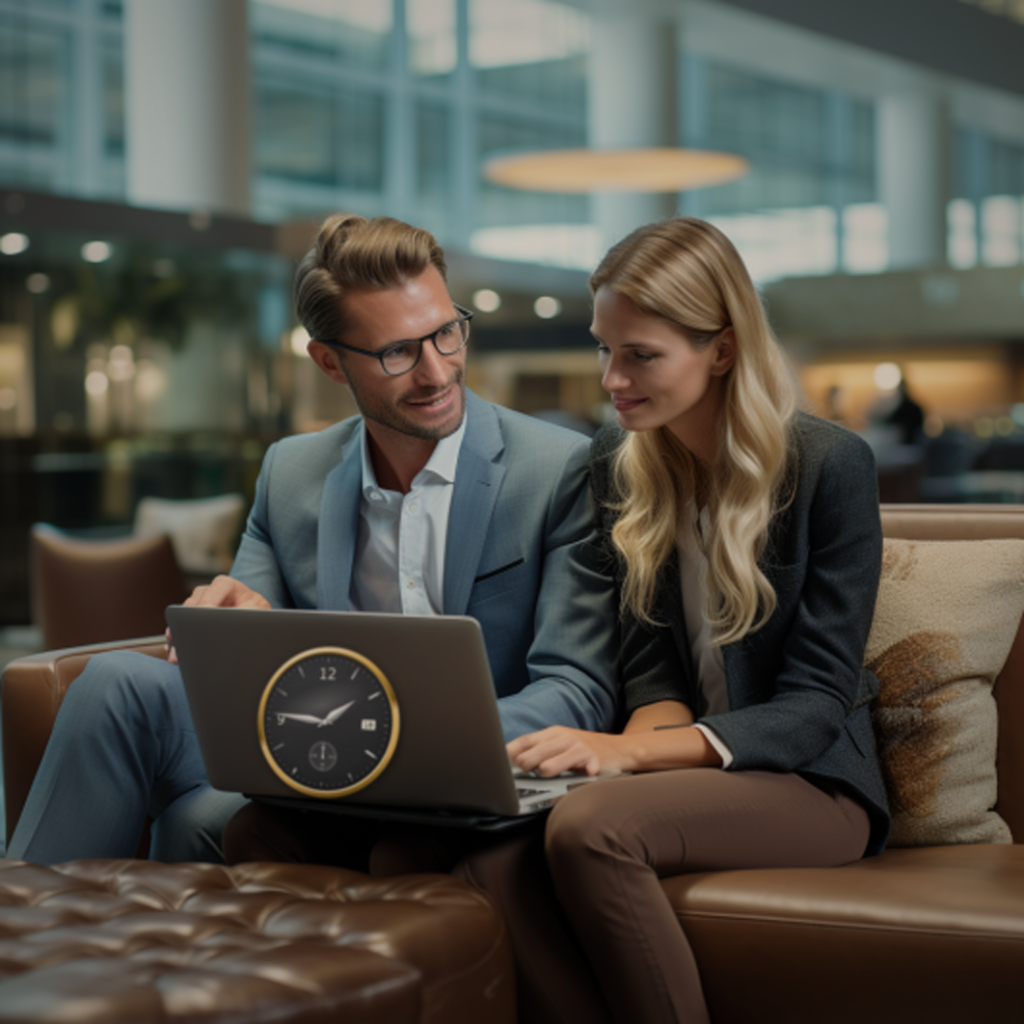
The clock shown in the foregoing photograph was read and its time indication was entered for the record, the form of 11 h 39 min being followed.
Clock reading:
1 h 46 min
